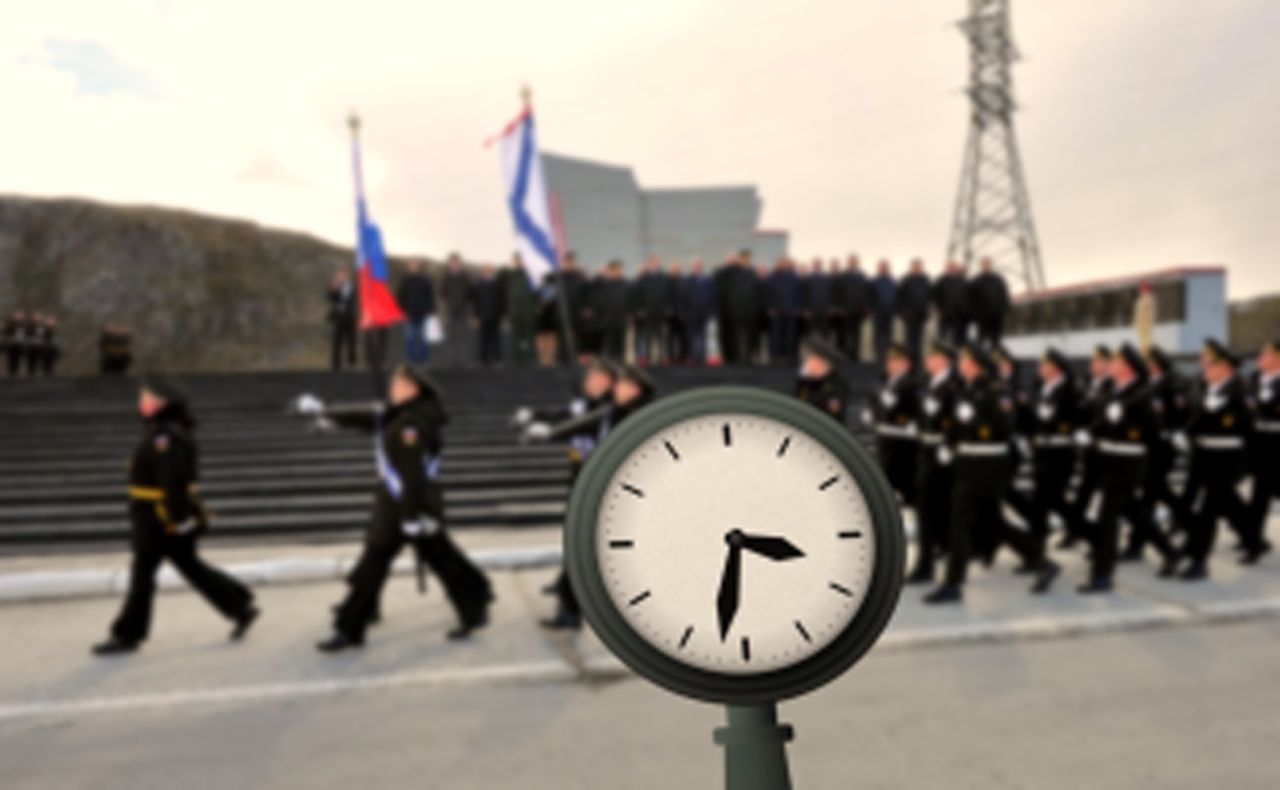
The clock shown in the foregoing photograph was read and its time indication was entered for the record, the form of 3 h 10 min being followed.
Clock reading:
3 h 32 min
